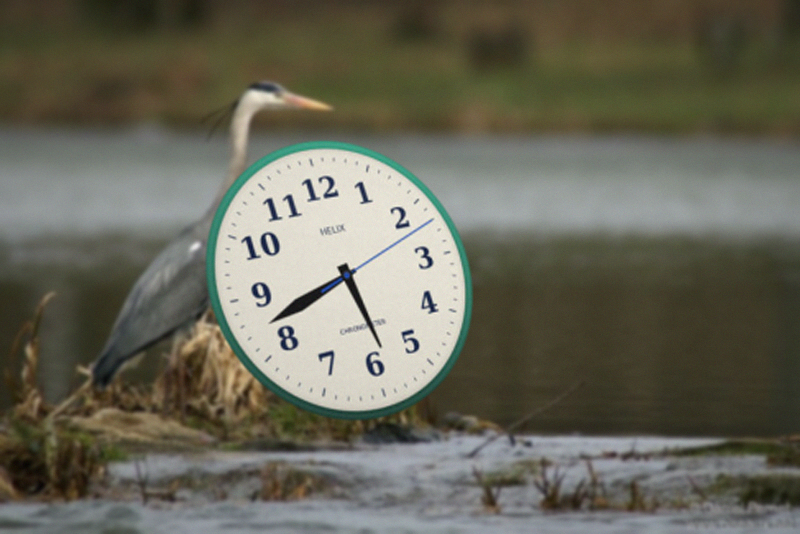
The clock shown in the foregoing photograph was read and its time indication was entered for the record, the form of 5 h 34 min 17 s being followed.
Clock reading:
5 h 42 min 12 s
